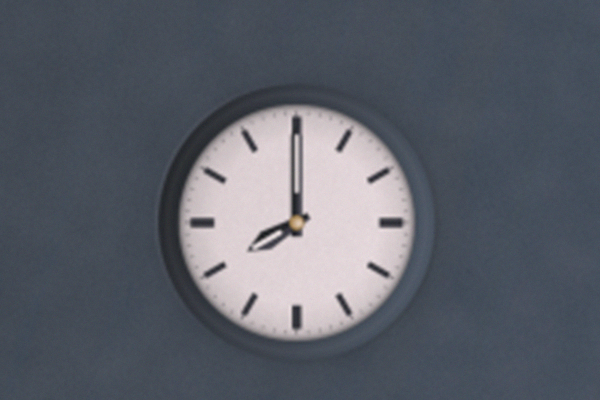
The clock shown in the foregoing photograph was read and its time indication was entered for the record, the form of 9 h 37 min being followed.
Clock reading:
8 h 00 min
